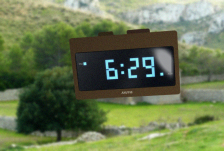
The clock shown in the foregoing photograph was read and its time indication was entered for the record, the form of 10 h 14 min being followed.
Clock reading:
6 h 29 min
